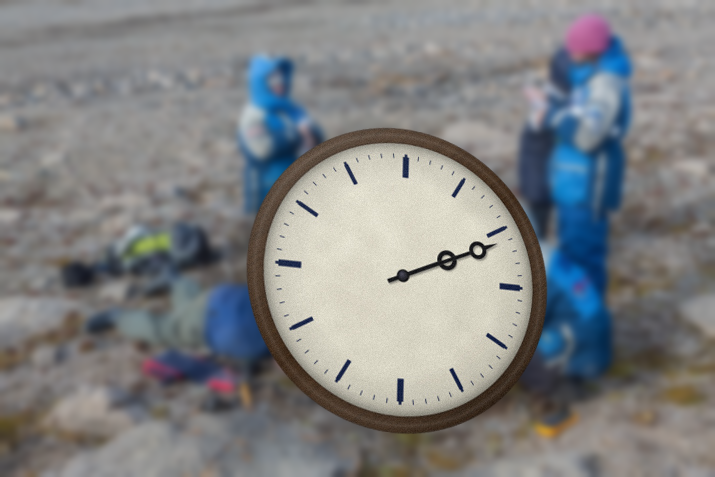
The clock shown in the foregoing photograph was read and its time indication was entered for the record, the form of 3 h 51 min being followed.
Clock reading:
2 h 11 min
